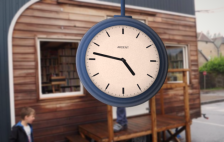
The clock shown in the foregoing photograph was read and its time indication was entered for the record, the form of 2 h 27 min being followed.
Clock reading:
4 h 47 min
